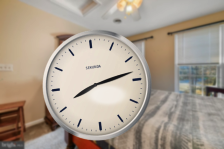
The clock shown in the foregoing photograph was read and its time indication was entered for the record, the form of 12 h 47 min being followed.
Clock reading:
8 h 13 min
